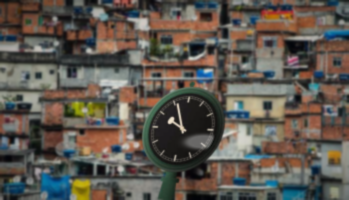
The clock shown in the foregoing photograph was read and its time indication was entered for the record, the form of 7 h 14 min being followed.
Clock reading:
9 h 56 min
